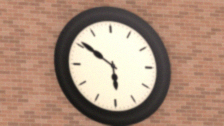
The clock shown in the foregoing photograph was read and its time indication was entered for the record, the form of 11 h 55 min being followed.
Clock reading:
5 h 51 min
